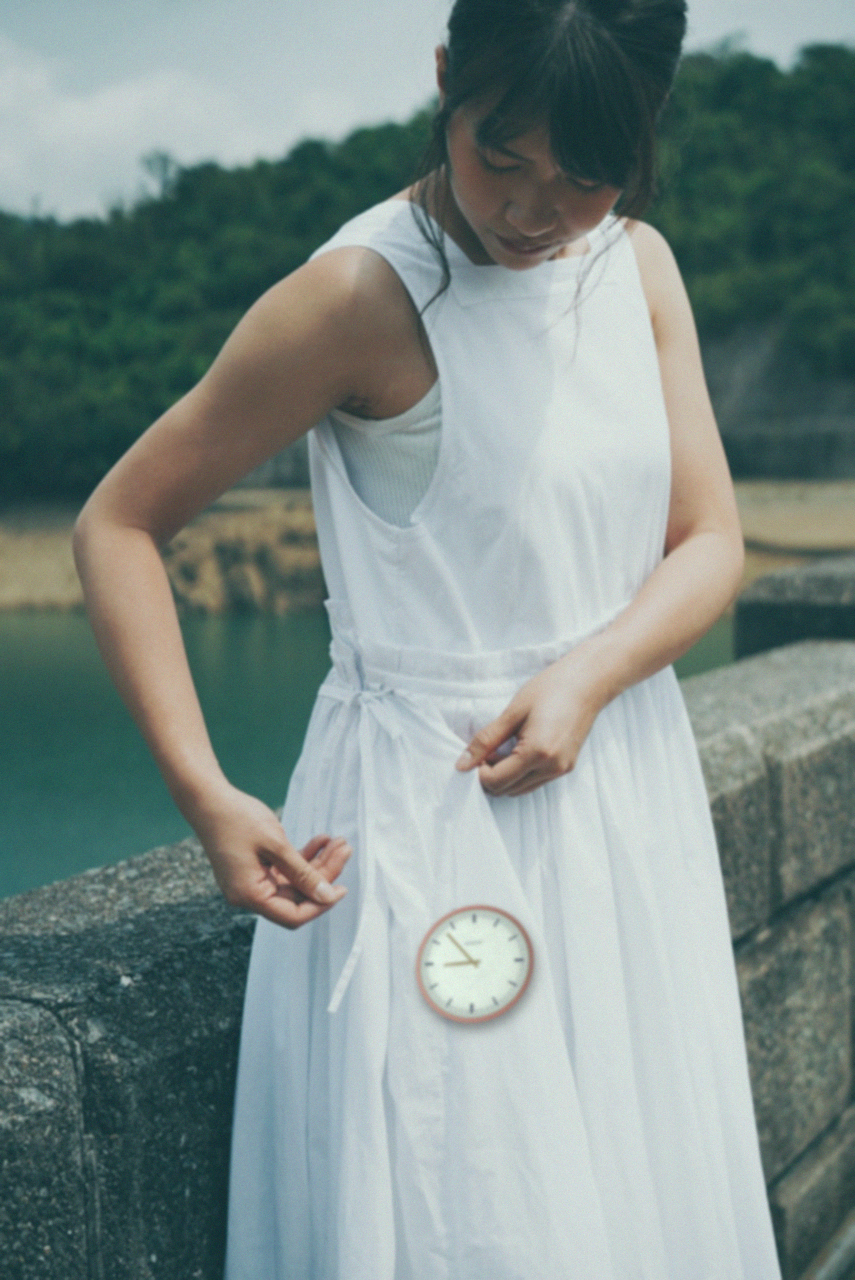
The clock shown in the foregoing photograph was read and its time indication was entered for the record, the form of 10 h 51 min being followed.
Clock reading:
8 h 53 min
